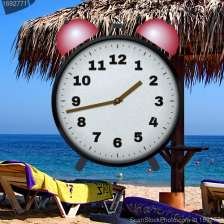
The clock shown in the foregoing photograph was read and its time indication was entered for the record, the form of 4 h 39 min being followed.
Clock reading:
1 h 43 min
